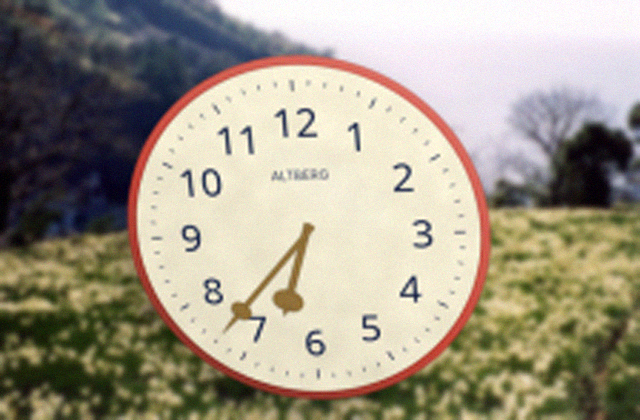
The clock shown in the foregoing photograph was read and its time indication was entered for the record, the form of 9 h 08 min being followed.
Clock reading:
6 h 37 min
